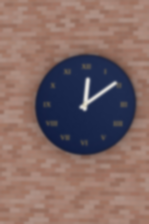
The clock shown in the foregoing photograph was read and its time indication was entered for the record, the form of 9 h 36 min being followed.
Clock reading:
12 h 09 min
